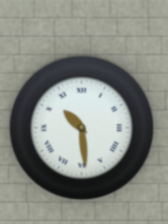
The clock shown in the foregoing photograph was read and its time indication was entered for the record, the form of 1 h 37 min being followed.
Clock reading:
10 h 29 min
